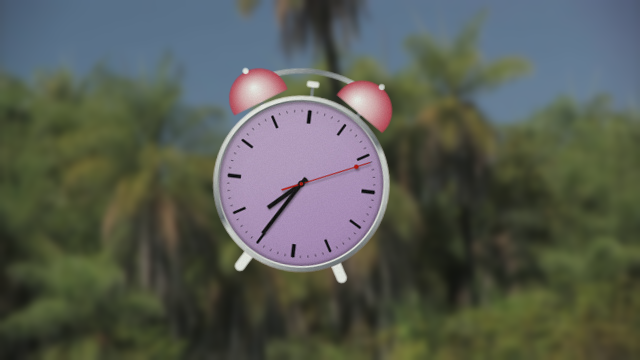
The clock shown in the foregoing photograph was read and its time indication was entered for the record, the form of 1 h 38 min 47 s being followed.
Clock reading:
7 h 35 min 11 s
